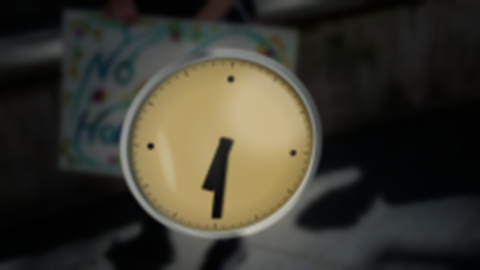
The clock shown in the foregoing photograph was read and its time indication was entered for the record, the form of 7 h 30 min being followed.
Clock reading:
6 h 30 min
